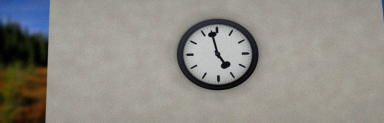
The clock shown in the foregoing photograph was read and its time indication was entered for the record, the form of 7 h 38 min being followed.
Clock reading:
4 h 58 min
